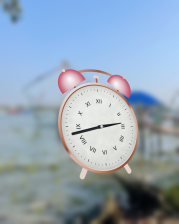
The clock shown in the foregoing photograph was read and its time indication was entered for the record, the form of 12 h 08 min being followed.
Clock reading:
2 h 43 min
